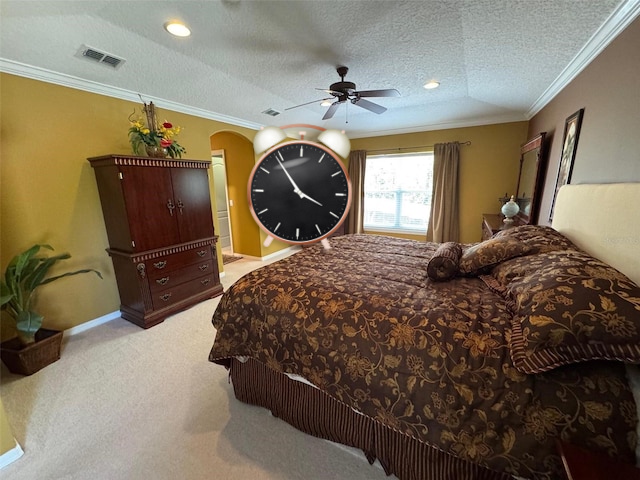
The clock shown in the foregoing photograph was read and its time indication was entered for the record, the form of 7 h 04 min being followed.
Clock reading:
3 h 54 min
